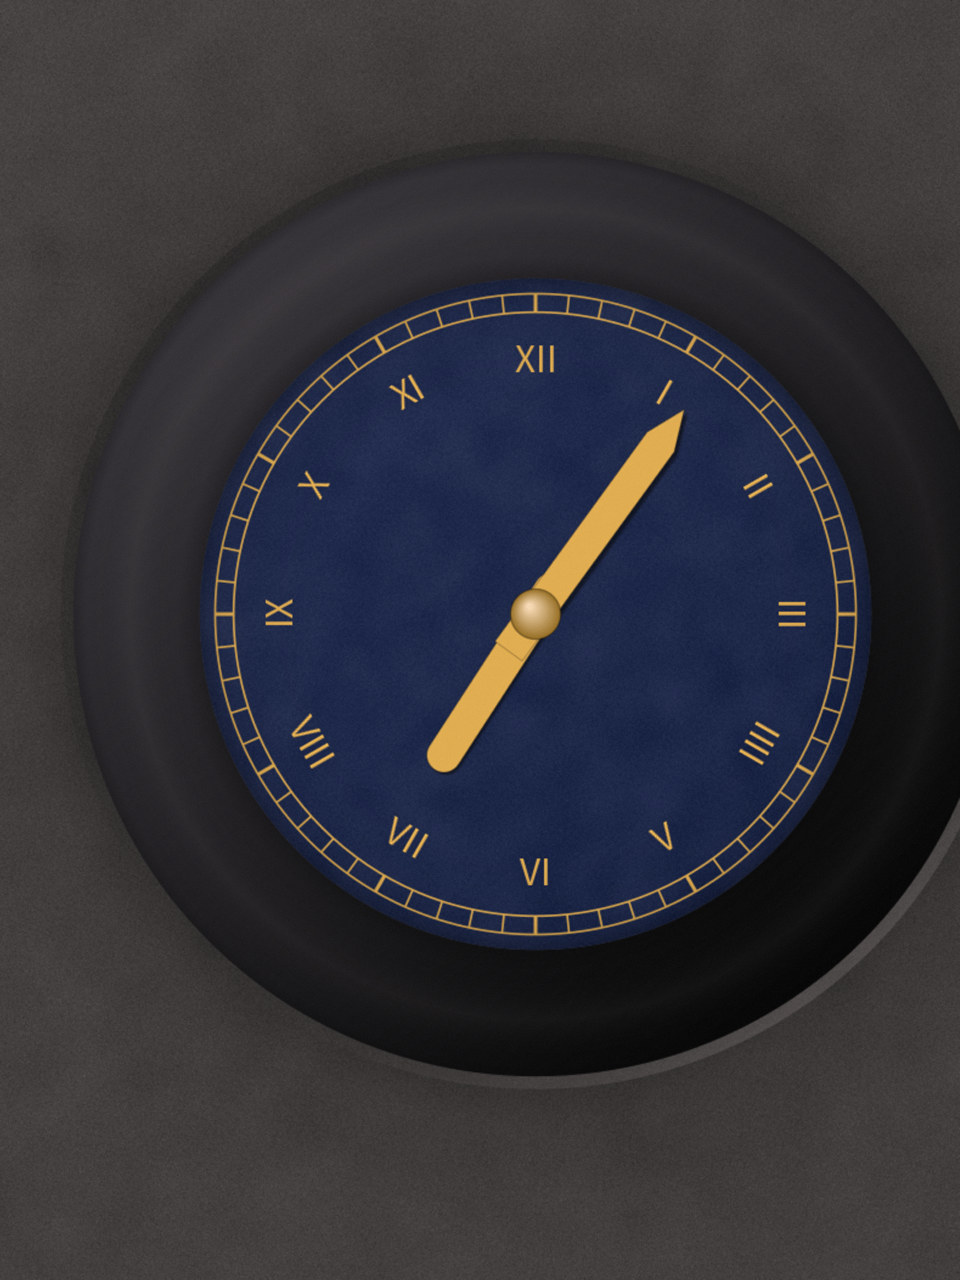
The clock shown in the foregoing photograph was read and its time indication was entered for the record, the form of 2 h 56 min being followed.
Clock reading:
7 h 06 min
